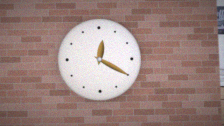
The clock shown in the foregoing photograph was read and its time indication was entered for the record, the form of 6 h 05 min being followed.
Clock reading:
12 h 20 min
